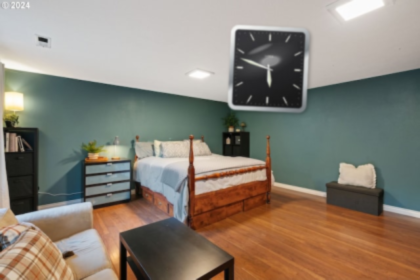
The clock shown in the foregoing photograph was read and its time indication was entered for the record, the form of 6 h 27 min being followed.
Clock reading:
5 h 48 min
